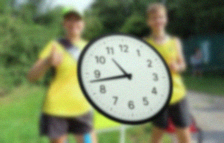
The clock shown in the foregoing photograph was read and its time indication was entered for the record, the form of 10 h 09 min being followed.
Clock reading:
10 h 43 min
